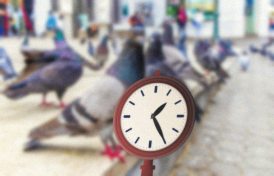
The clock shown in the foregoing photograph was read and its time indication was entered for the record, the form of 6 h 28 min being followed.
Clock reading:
1 h 25 min
